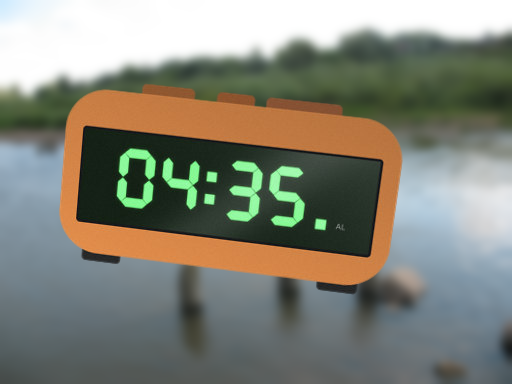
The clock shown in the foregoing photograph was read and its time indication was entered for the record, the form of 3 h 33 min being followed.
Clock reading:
4 h 35 min
